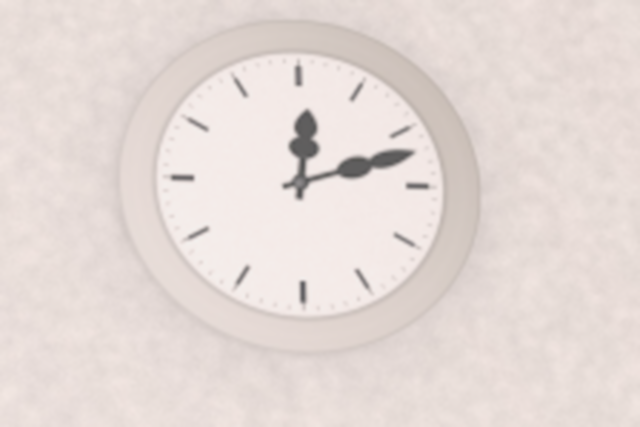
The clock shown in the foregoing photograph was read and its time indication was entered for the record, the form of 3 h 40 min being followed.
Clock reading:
12 h 12 min
